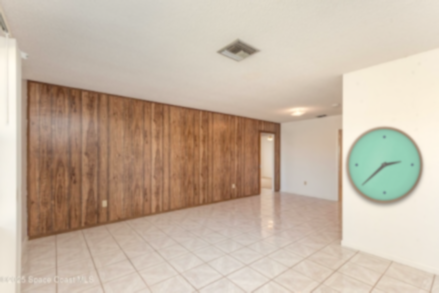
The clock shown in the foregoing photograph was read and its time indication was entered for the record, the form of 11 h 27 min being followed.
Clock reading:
2 h 38 min
